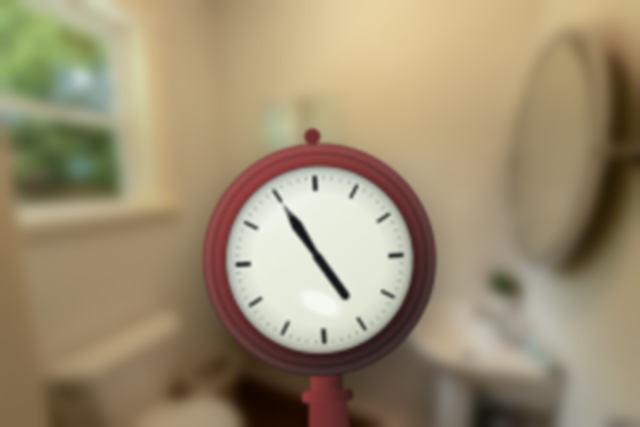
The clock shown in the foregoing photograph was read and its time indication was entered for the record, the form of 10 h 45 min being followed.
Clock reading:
4 h 55 min
